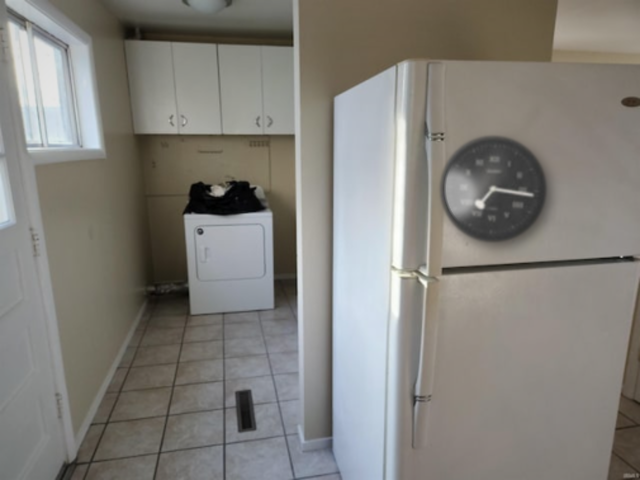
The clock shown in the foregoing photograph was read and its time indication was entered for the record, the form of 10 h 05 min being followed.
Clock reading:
7 h 16 min
